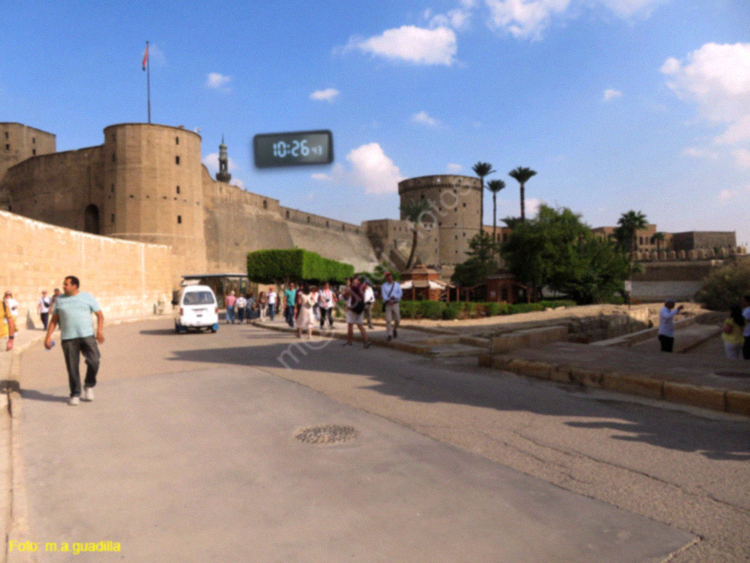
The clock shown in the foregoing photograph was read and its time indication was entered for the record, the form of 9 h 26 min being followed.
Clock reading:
10 h 26 min
